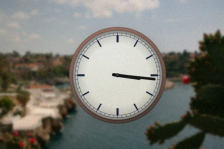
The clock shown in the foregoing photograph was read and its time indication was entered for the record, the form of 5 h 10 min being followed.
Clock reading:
3 h 16 min
